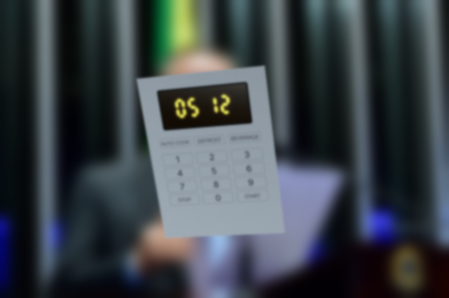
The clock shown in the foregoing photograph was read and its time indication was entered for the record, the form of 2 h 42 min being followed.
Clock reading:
5 h 12 min
